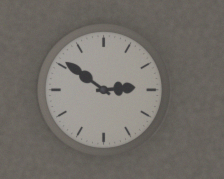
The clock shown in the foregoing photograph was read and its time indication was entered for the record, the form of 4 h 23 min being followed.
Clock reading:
2 h 51 min
